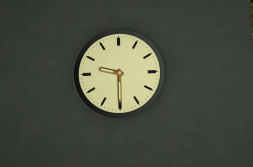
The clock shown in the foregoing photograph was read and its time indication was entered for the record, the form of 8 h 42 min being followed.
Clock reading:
9 h 30 min
